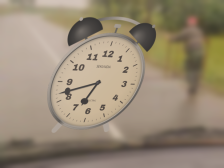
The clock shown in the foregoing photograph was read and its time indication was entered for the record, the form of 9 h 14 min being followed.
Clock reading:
6 h 42 min
